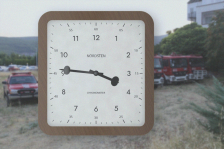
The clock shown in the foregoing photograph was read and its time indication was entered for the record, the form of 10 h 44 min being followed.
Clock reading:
3 h 46 min
